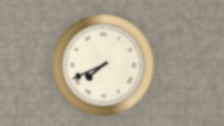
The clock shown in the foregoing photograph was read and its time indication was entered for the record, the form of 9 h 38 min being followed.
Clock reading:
7 h 41 min
